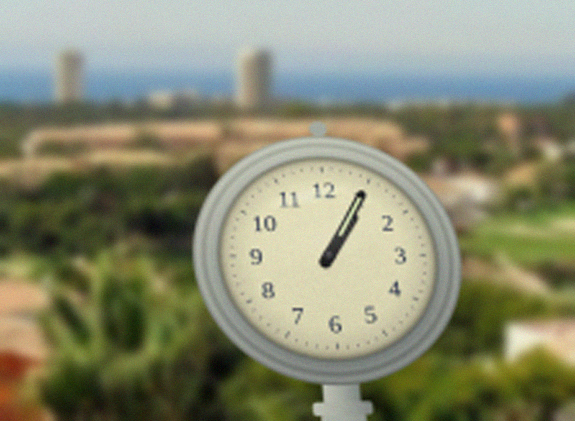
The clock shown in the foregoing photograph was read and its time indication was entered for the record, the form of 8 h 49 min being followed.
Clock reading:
1 h 05 min
